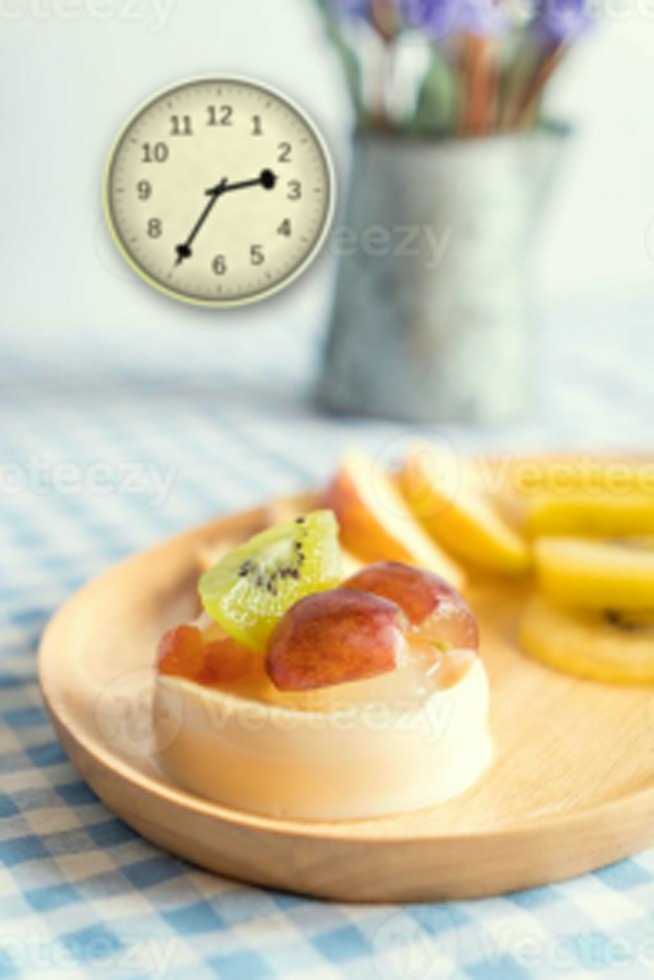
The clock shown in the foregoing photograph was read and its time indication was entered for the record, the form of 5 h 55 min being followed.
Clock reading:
2 h 35 min
